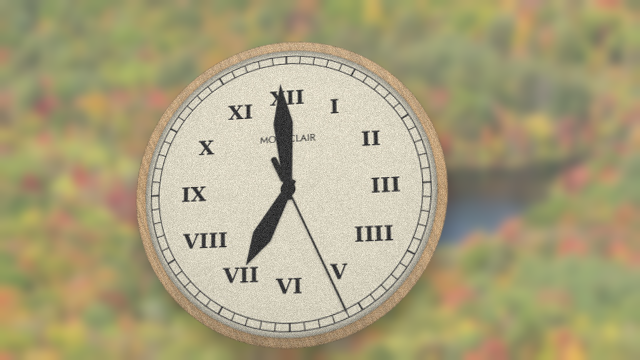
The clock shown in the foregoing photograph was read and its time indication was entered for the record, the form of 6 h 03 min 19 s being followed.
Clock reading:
6 h 59 min 26 s
